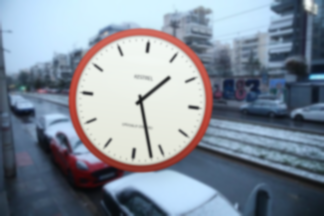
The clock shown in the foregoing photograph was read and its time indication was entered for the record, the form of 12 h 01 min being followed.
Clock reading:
1 h 27 min
